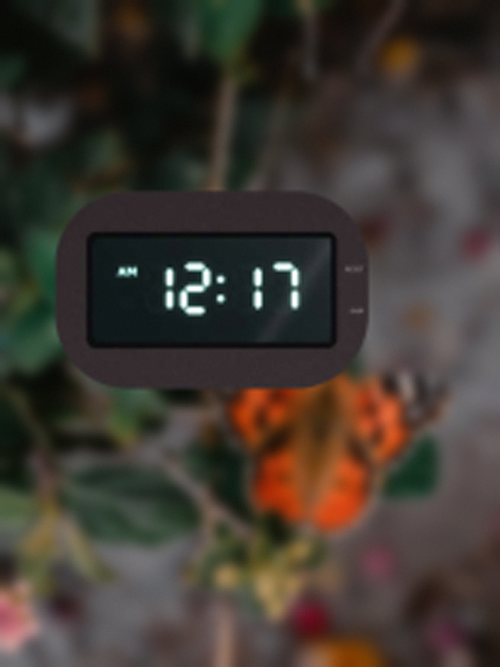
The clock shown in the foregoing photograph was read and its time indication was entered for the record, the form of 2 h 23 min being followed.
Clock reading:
12 h 17 min
